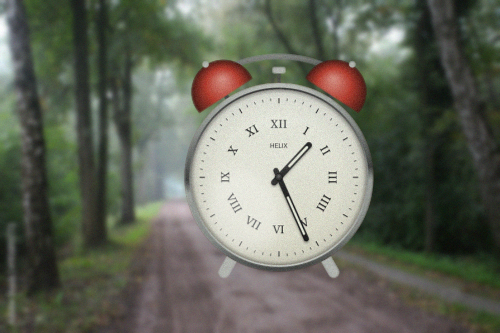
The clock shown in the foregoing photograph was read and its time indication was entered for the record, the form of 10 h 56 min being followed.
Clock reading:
1 h 26 min
